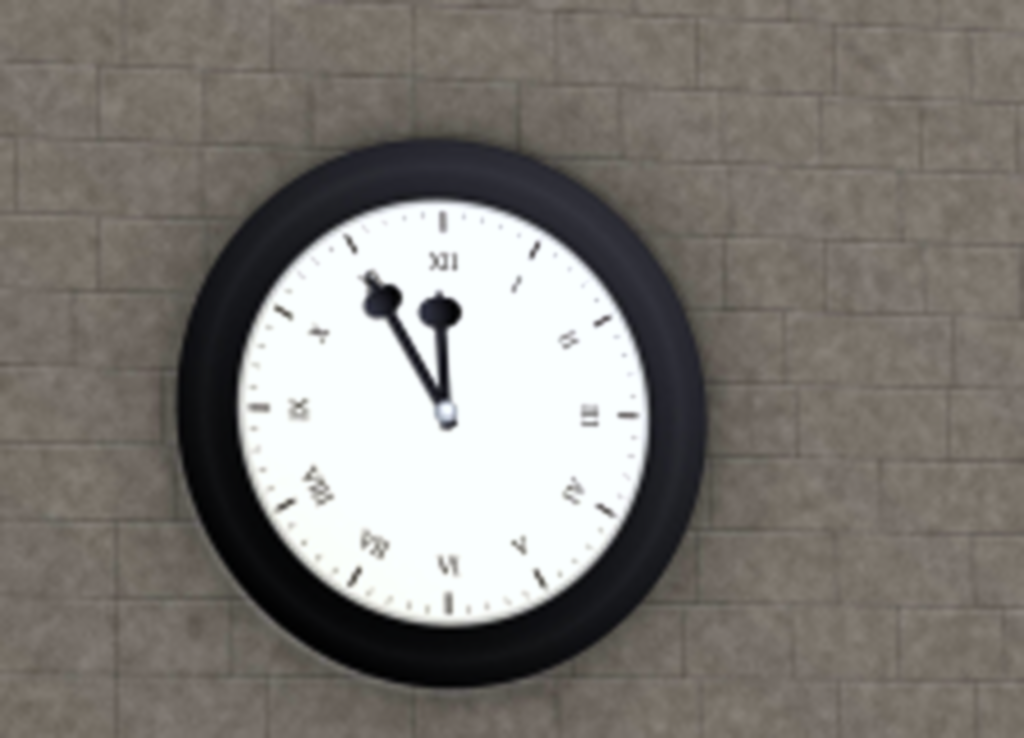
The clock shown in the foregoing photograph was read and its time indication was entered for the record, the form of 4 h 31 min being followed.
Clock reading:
11 h 55 min
